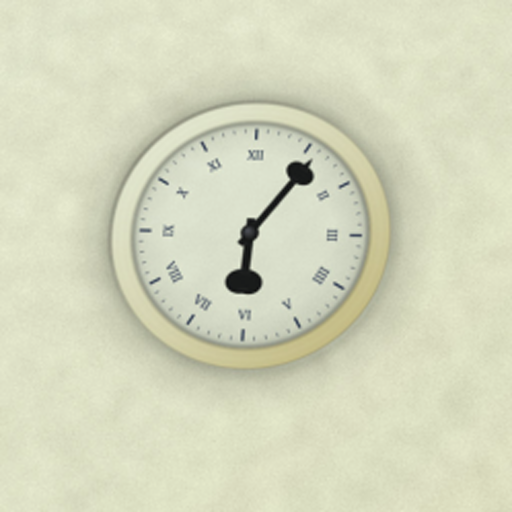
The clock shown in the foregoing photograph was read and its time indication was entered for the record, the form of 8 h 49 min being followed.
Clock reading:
6 h 06 min
